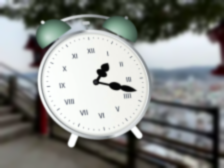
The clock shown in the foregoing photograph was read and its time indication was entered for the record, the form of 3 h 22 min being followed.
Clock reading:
1 h 18 min
